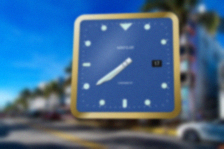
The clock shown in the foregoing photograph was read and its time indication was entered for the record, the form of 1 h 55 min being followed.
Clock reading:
7 h 39 min
